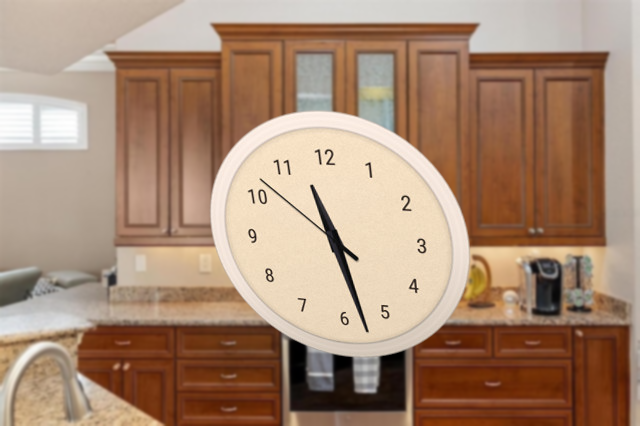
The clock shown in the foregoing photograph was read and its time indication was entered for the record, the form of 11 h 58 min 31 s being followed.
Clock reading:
11 h 27 min 52 s
